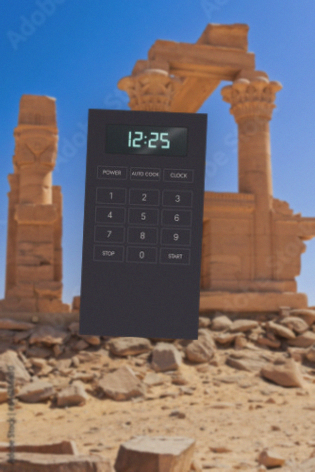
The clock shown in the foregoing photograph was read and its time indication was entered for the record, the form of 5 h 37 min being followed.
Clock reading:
12 h 25 min
